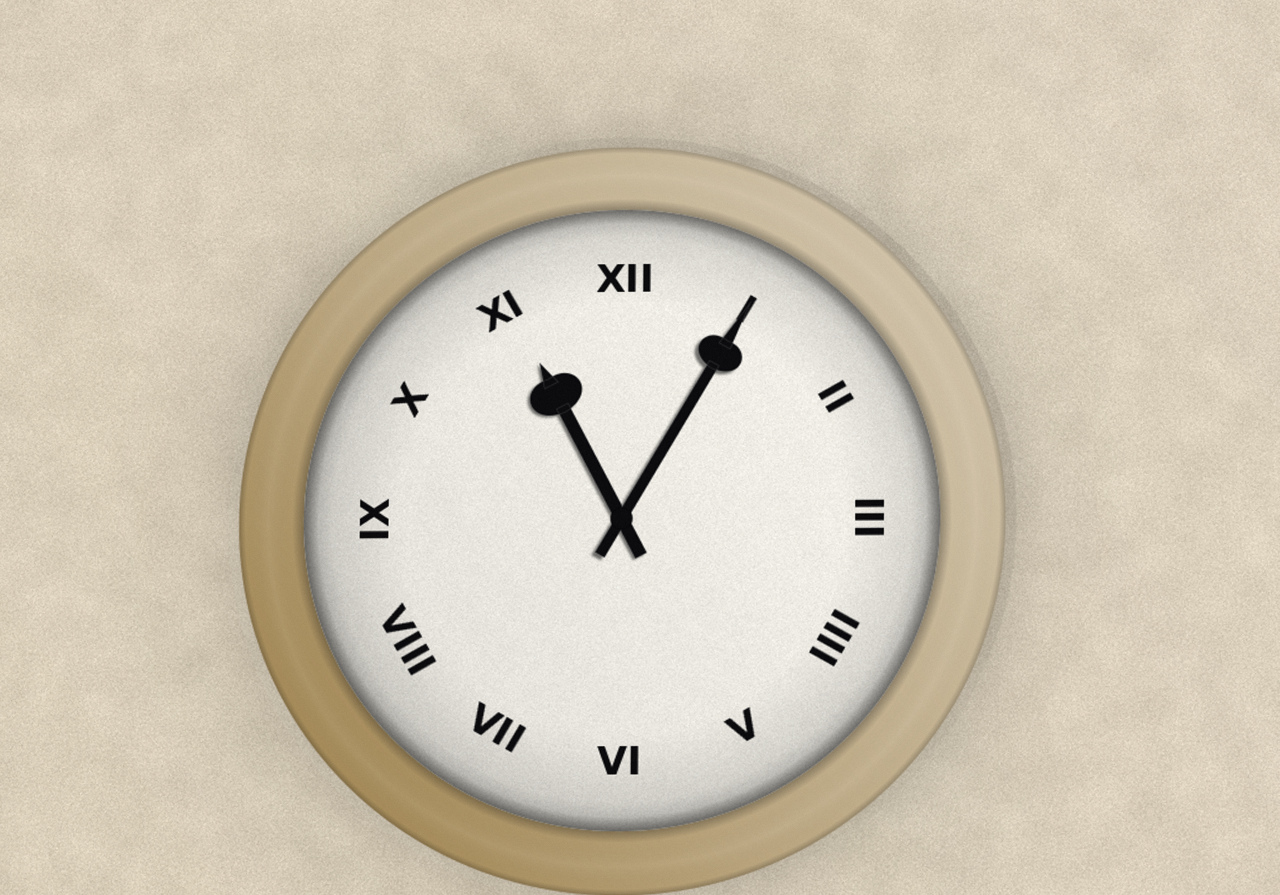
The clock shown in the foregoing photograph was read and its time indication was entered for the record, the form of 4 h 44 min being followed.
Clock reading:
11 h 05 min
